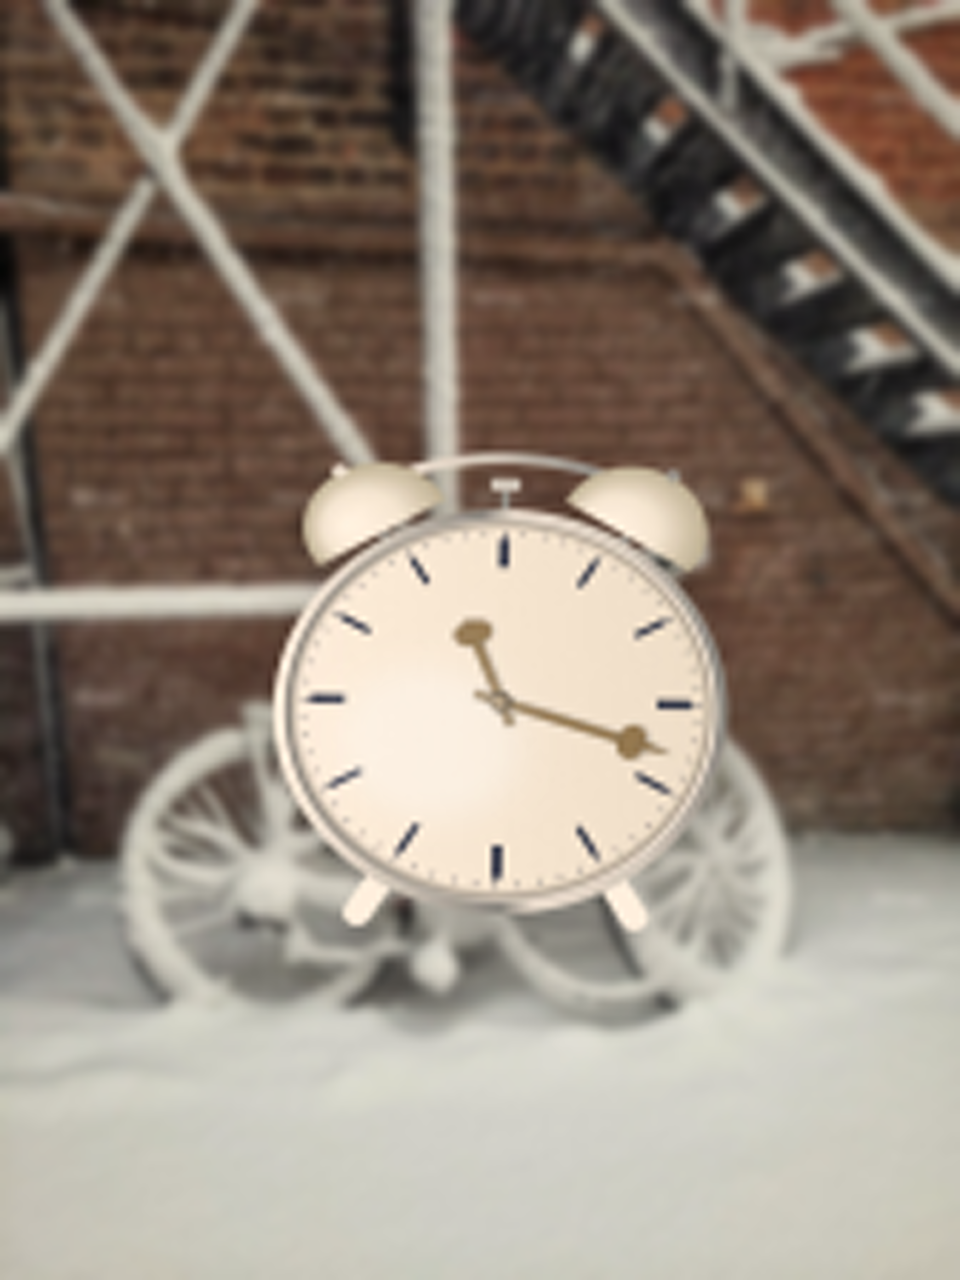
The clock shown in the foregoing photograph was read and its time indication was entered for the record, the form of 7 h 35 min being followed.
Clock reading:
11 h 18 min
